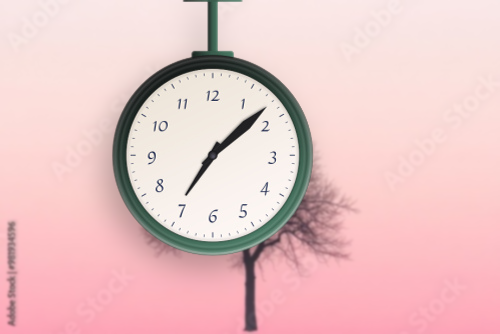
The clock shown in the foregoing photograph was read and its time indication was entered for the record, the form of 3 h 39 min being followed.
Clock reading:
7 h 08 min
